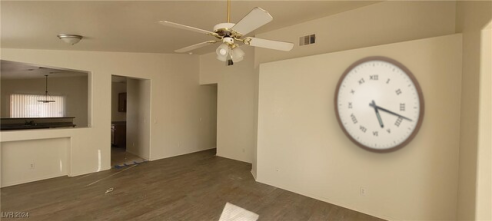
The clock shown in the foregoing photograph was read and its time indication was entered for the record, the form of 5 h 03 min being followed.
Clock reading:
5 h 18 min
